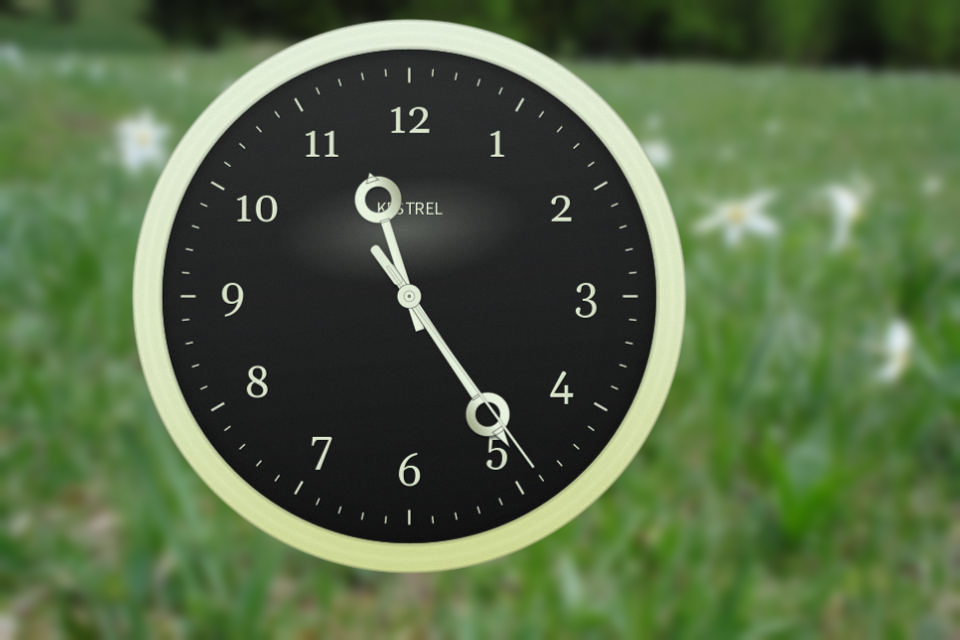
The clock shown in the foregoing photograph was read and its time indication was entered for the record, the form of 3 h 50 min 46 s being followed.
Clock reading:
11 h 24 min 24 s
